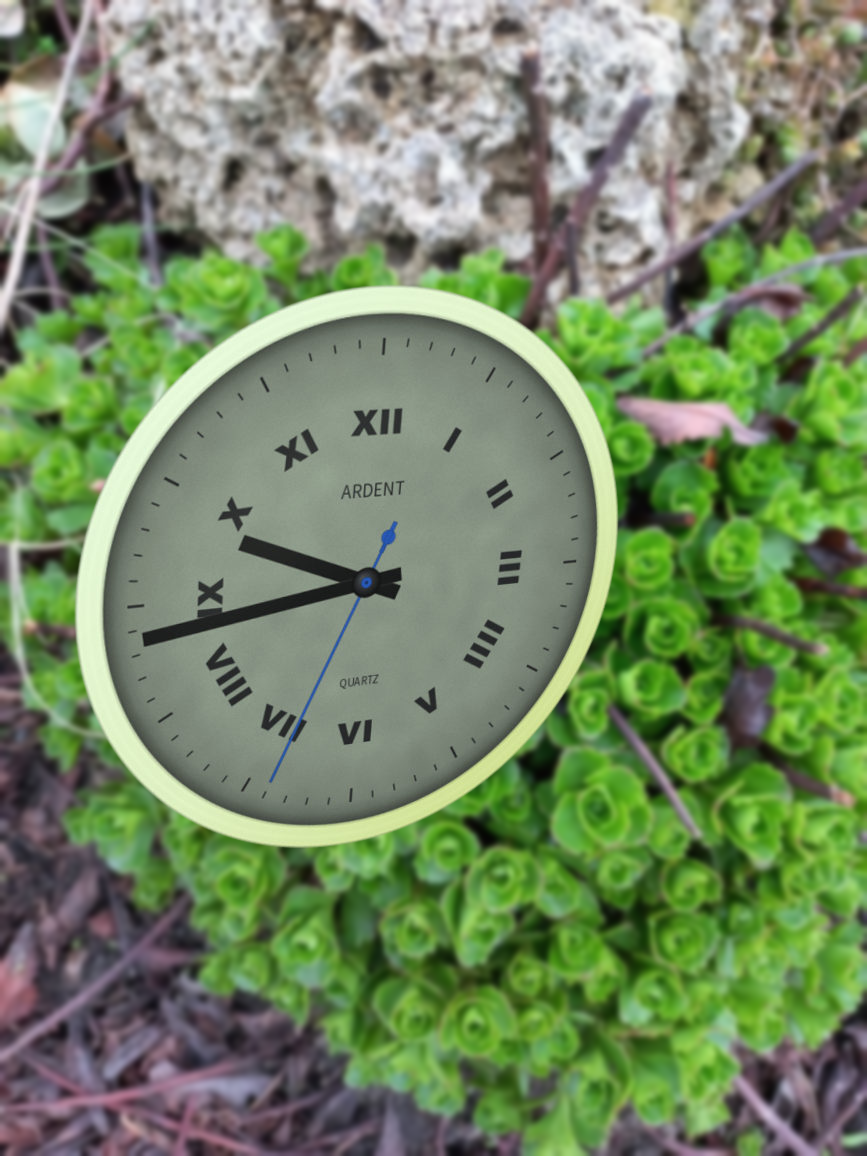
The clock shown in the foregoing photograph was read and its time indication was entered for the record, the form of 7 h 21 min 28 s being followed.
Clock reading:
9 h 43 min 34 s
